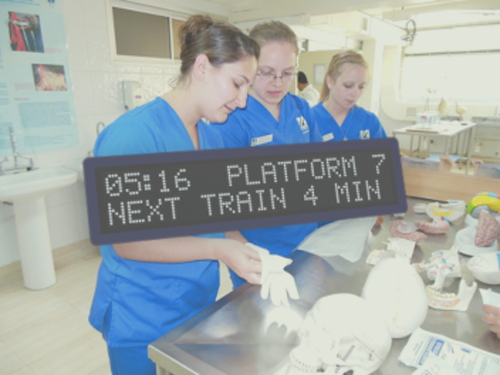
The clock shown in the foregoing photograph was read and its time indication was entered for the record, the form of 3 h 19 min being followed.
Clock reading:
5 h 16 min
